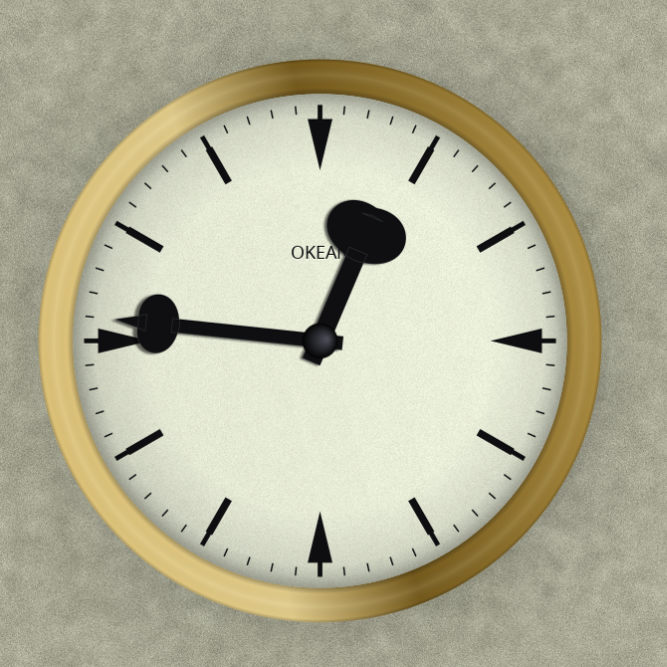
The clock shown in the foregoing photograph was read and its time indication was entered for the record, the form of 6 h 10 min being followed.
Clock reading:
12 h 46 min
